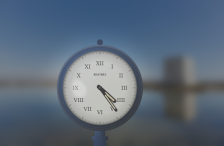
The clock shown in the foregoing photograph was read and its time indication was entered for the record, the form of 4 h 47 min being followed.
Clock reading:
4 h 24 min
